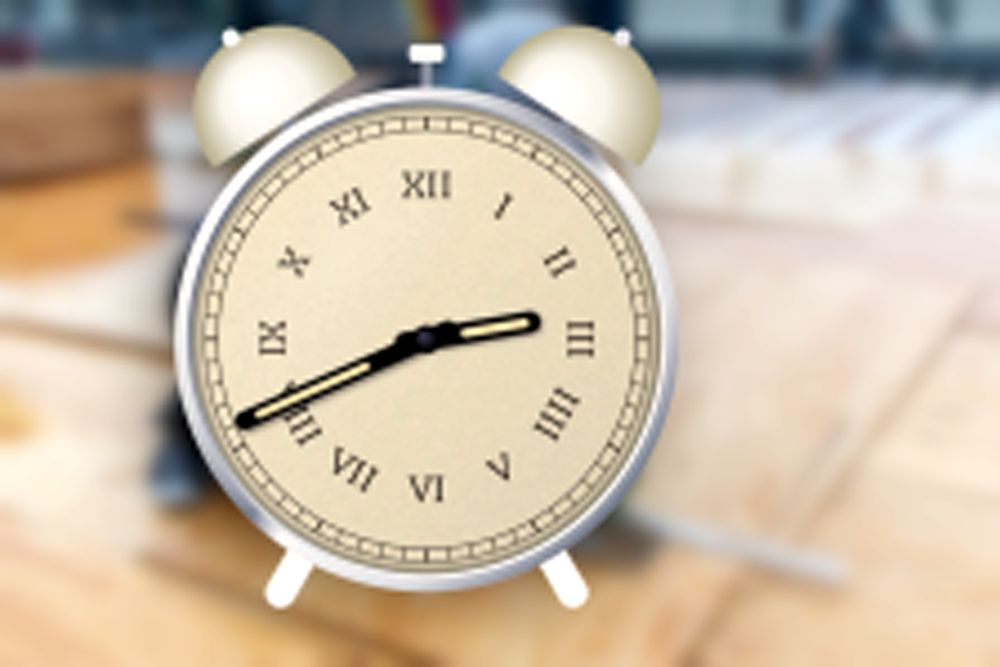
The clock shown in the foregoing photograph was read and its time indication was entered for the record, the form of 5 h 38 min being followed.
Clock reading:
2 h 41 min
